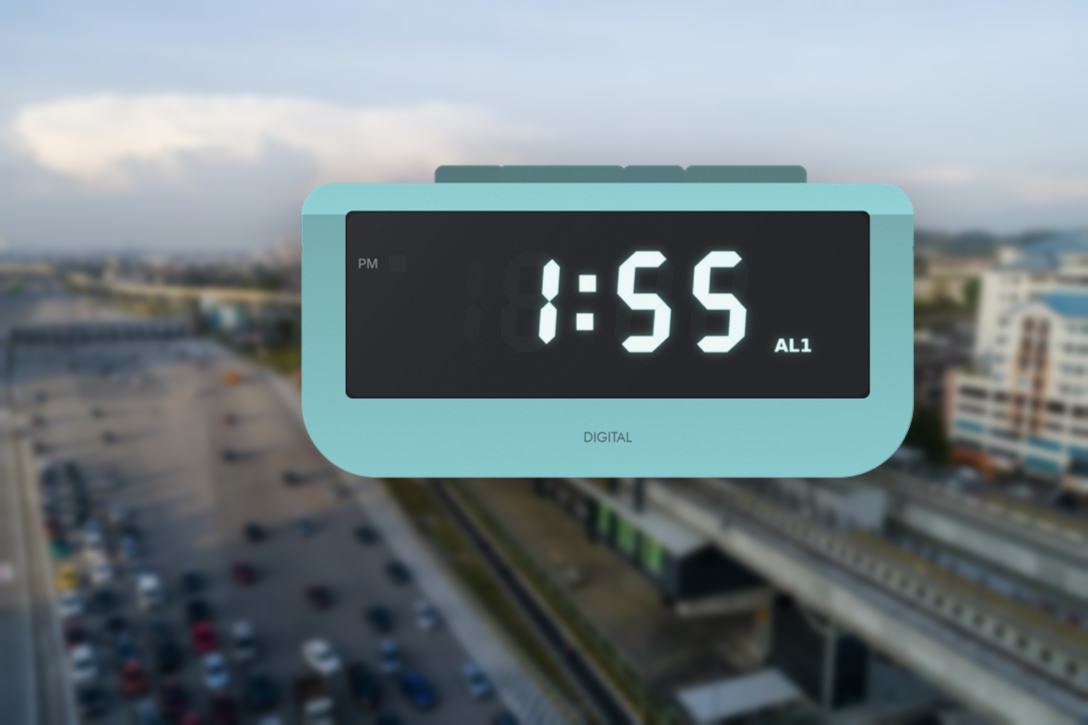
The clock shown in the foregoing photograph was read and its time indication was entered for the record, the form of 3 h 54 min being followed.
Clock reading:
1 h 55 min
